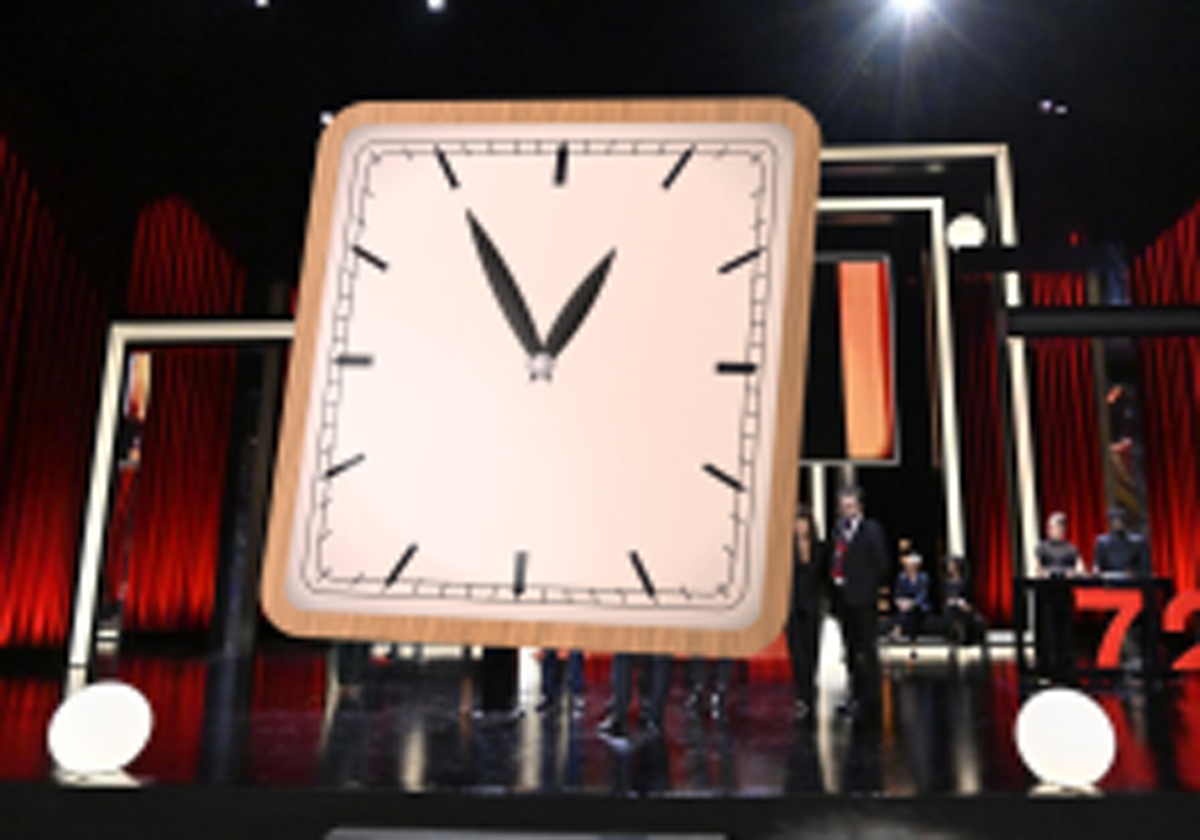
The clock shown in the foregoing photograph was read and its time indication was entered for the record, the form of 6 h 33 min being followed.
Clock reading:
12 h 55 min
